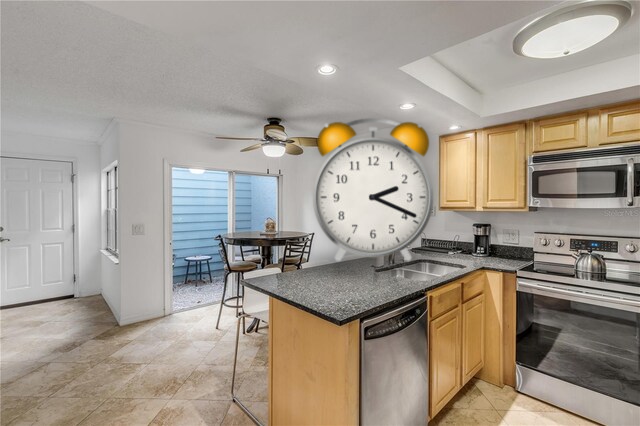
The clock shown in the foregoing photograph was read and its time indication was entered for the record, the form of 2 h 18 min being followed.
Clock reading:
2 h 19 min
